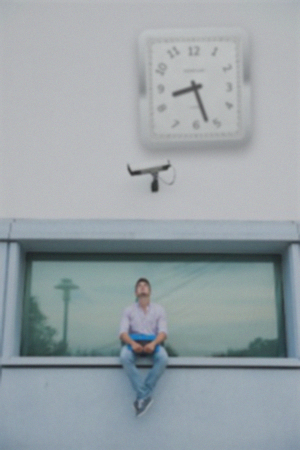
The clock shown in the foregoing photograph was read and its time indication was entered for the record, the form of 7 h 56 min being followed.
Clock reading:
8 h 27 min
